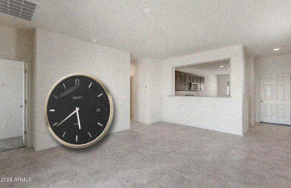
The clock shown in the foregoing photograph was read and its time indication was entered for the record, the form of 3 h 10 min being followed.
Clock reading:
5 h 39 min
